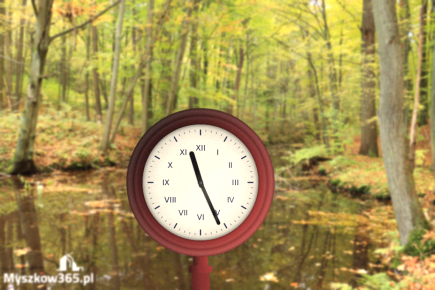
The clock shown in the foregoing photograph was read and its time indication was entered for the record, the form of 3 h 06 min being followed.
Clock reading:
11 h 26 min
